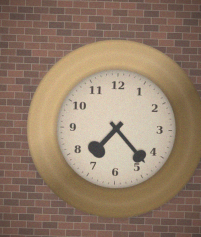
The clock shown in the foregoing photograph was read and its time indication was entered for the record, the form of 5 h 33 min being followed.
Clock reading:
7 h 23 min
